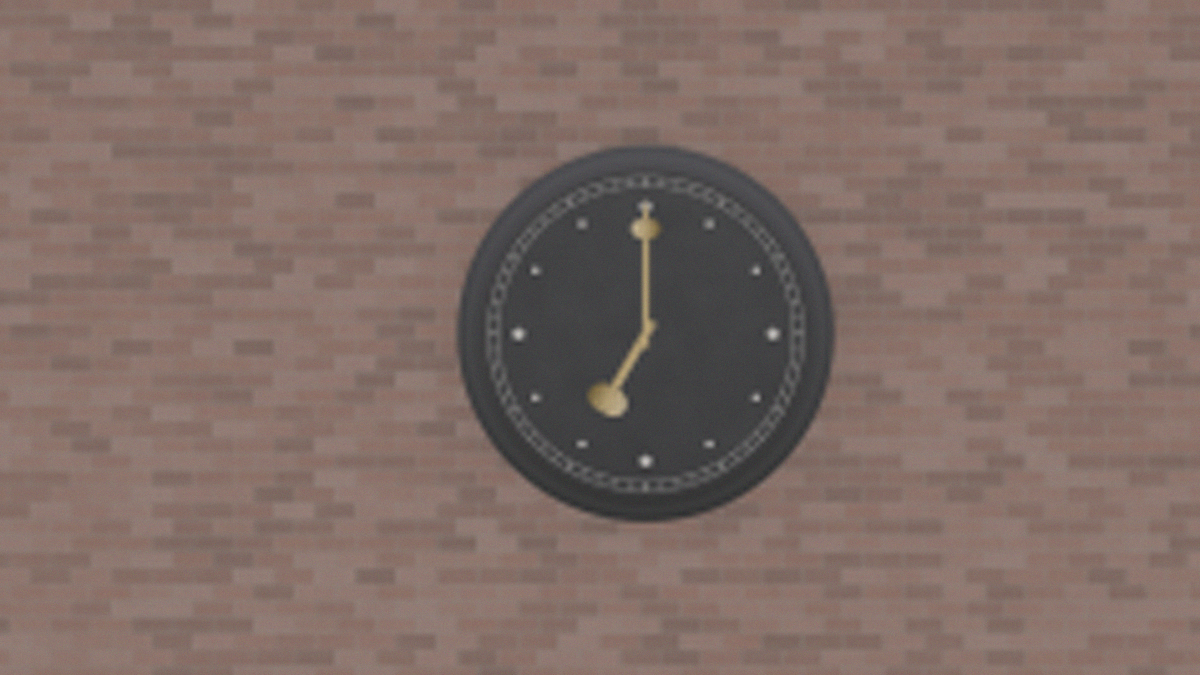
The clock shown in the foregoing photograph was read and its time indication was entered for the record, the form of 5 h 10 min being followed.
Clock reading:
7 h 00 min
